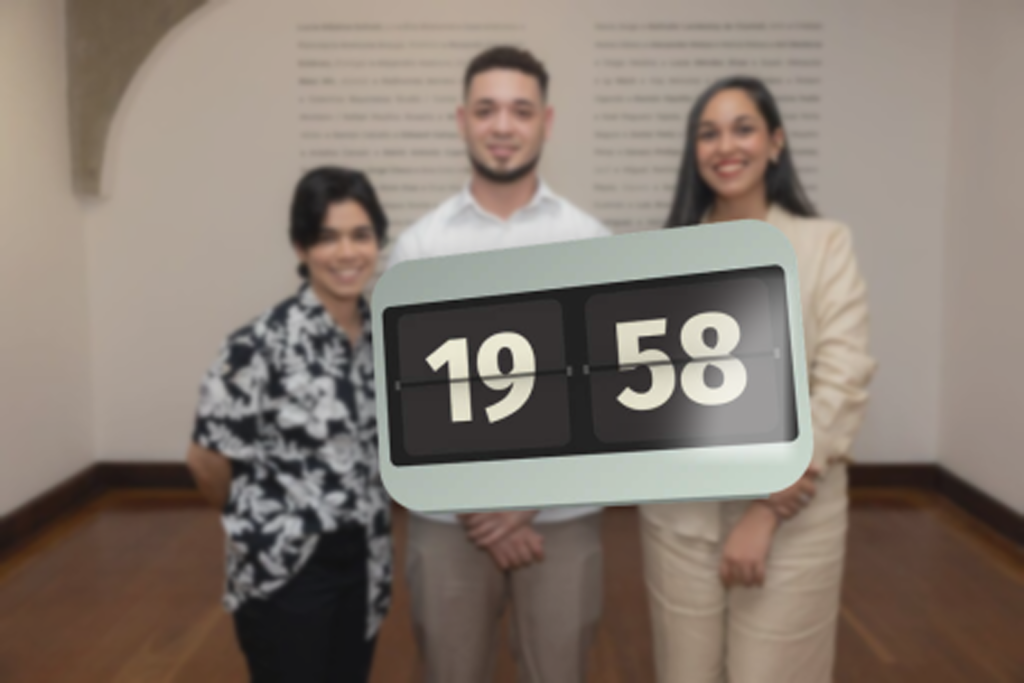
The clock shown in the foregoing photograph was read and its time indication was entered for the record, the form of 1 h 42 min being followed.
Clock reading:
19 h 58 min
